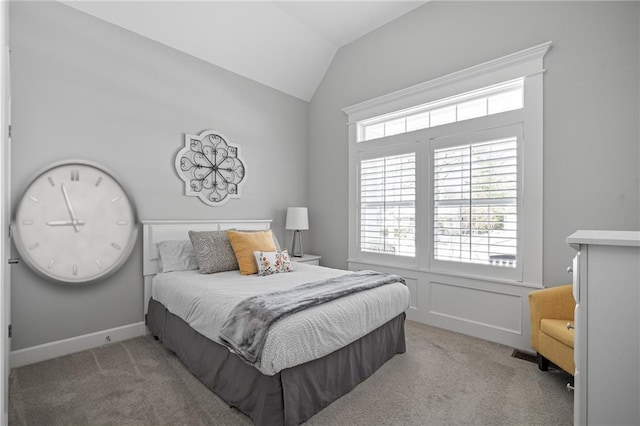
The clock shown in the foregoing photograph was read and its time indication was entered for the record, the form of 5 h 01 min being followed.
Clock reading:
8 h 57 min
